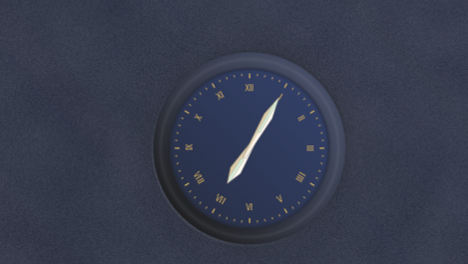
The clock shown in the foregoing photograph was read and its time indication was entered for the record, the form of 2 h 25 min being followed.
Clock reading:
7 h 05 min
